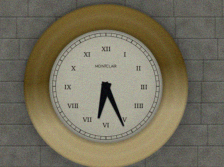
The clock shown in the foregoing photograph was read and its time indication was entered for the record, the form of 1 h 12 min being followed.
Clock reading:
6 h 26 min
